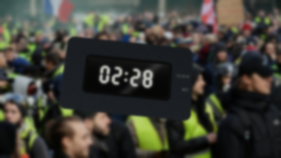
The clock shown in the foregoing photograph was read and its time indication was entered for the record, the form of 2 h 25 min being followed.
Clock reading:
2 h 28 min
